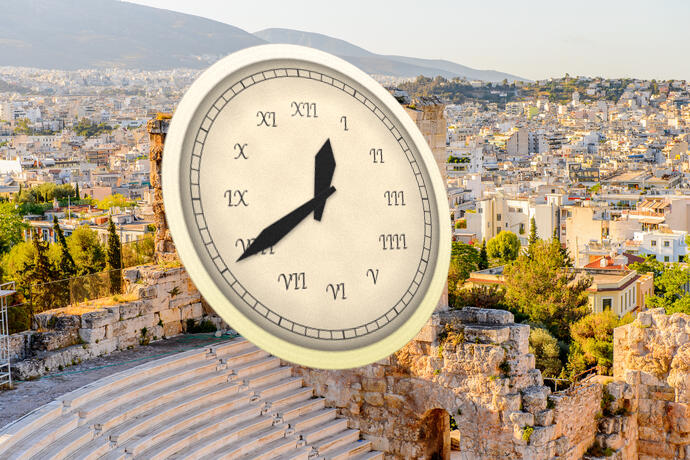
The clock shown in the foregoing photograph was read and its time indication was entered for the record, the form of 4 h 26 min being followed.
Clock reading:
12 h 40 min
